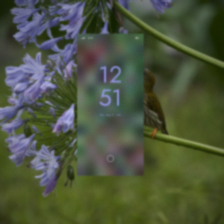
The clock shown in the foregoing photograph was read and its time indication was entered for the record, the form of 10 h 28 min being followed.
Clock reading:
12 h 51 min
